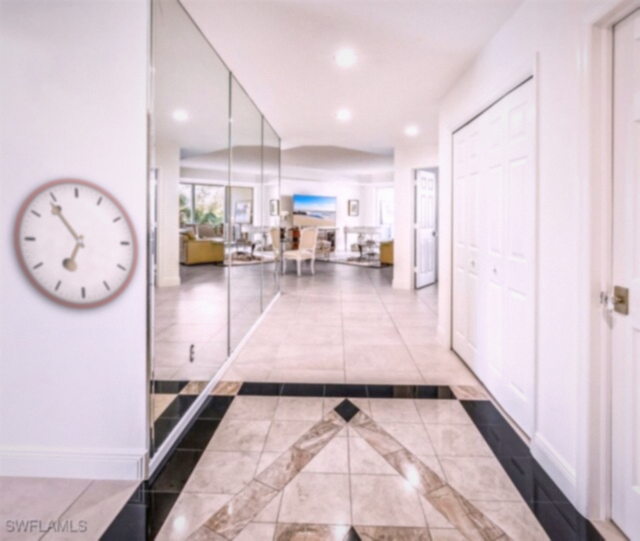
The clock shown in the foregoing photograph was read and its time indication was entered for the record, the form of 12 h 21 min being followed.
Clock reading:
6 h 54 min
